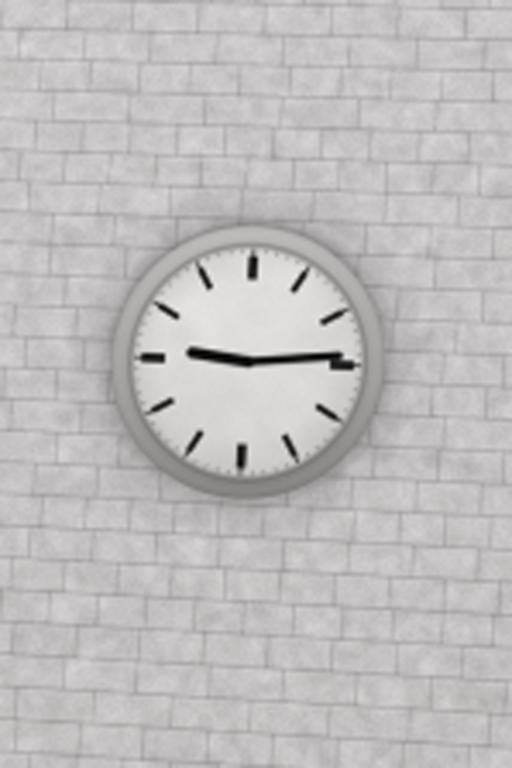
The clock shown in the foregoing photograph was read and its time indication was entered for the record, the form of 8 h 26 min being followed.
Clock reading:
9 h 14 min
